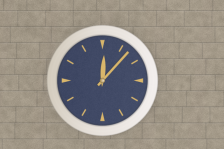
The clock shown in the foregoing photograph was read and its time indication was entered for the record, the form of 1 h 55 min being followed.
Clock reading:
12 h 07 min
